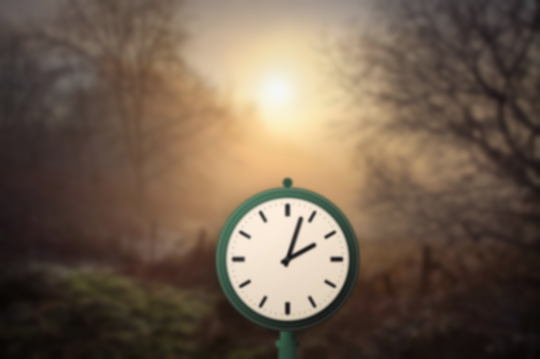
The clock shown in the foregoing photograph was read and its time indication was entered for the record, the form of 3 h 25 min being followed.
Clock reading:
2 h 03 min
